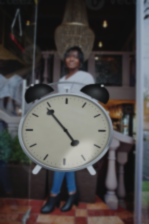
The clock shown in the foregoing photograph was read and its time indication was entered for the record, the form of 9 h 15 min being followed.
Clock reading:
4 h 54 min
